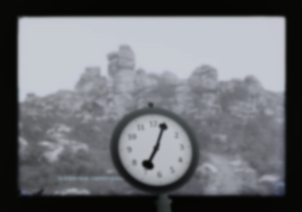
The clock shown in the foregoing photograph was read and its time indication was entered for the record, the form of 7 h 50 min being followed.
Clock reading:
7 h 04 min
